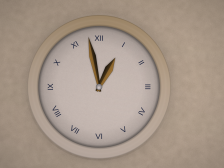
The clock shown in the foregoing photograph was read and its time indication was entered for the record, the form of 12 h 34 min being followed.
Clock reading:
12 h 58 min
